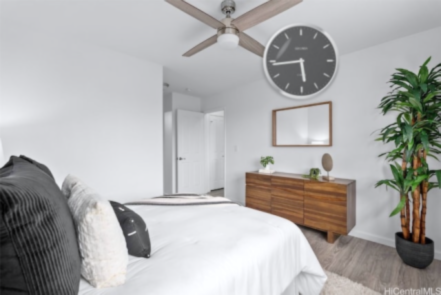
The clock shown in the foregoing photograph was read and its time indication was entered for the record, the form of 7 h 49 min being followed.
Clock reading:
5 h 44 min
